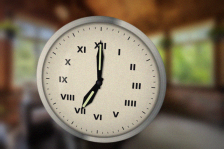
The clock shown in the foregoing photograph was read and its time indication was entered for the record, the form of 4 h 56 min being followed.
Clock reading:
7 h 00 min
